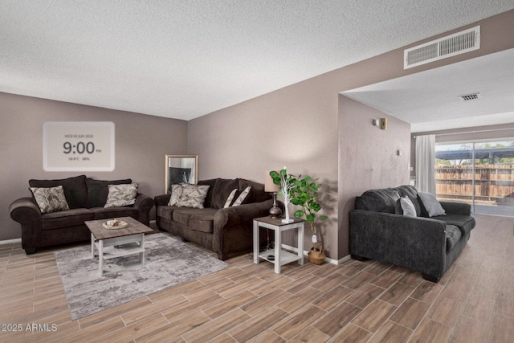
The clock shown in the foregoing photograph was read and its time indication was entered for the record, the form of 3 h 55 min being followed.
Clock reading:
9 h 00 min
